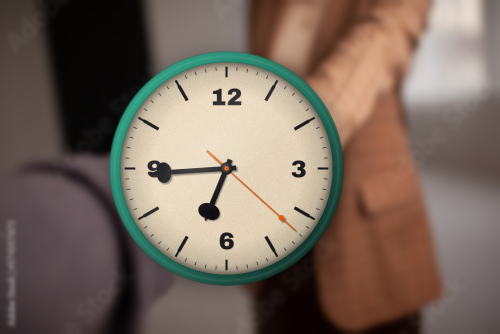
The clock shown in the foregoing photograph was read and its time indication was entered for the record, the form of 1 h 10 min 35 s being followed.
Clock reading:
6 h 44 min 22 s
